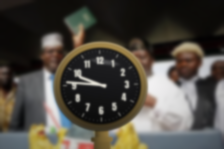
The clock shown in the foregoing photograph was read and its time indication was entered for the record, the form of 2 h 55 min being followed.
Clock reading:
9 h 46 min
